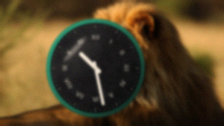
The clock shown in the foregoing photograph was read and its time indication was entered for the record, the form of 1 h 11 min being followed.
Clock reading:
10 h 28 min
